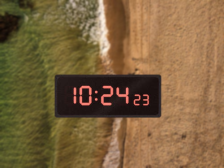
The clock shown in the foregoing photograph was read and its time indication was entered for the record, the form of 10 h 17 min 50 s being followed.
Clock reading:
10 h 24 min 23 s
